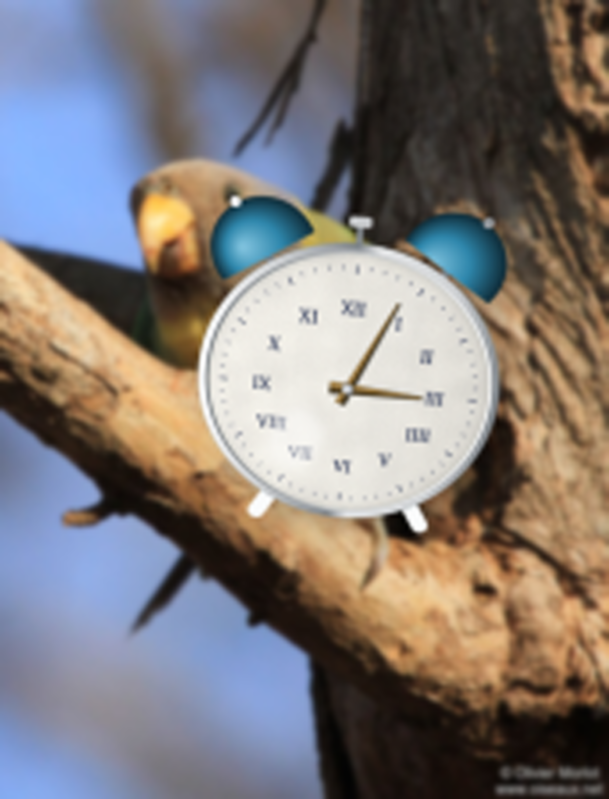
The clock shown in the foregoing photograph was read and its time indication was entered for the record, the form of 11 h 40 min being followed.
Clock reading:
3 h 04 min
